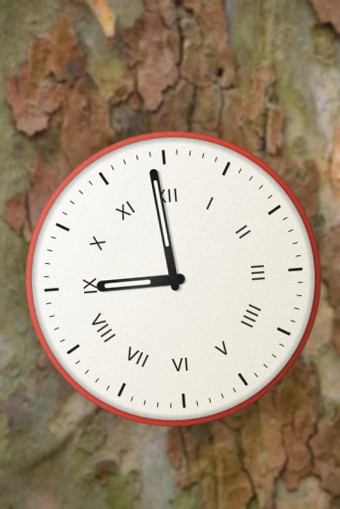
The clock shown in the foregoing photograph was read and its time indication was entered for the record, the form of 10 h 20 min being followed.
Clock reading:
8 h 59 min
